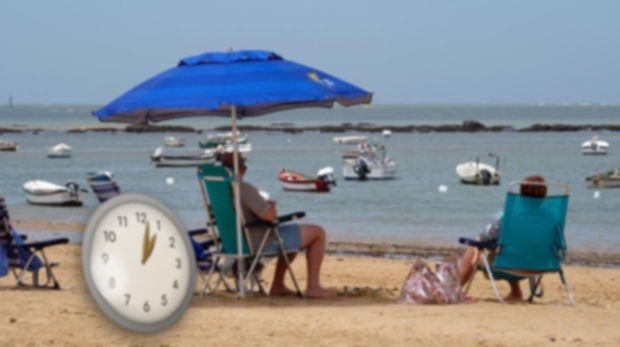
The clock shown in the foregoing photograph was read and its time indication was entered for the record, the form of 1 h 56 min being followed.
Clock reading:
1 h 02 min
